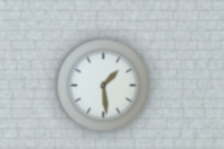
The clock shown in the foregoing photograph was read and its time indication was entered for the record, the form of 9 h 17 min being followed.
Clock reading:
1 h 29 min
